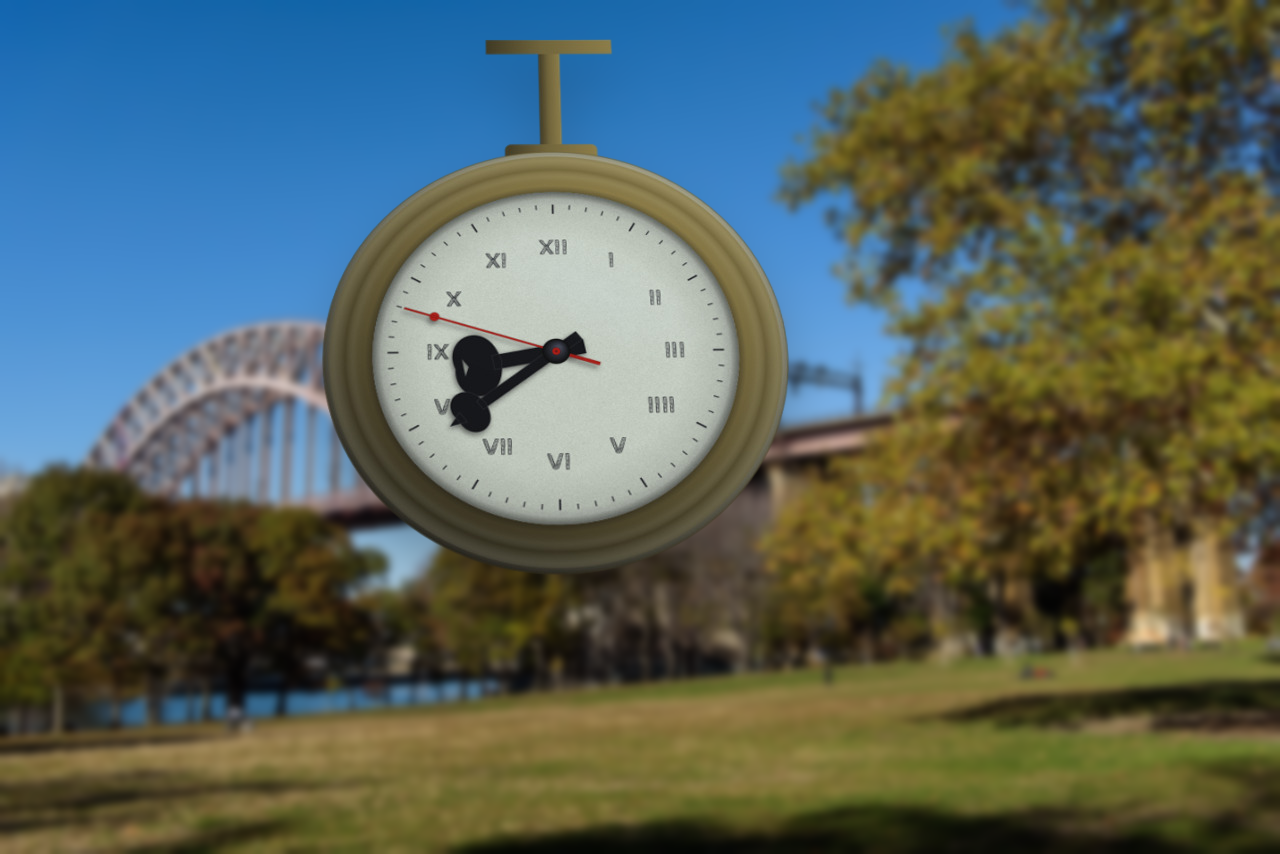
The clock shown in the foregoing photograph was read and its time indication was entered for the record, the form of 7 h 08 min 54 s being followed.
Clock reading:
8 h 38 min 48 s
